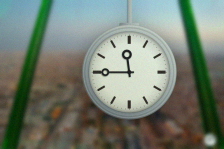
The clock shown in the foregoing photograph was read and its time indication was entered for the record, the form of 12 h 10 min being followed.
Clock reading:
11 h 45 min
